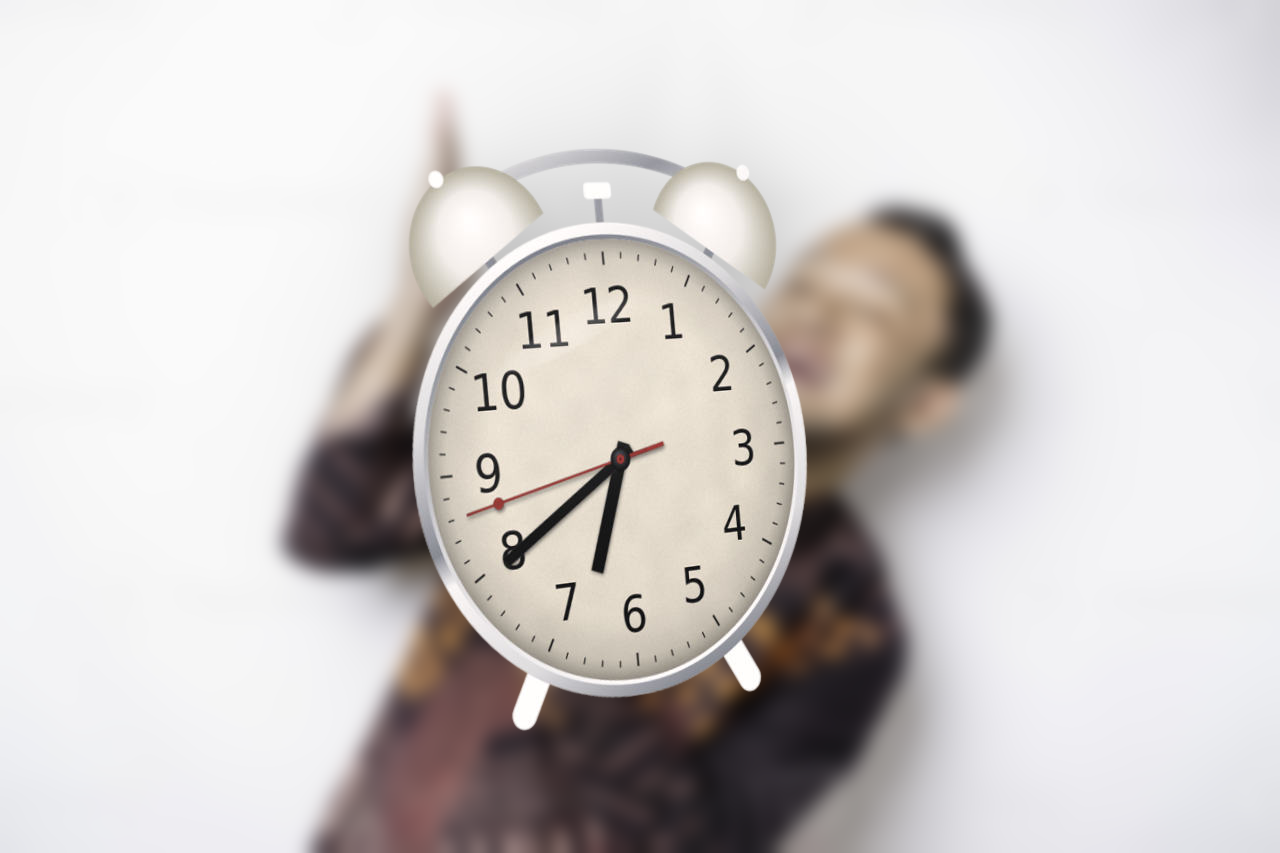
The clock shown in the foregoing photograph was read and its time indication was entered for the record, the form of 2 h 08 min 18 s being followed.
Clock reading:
6 h 39 min 43 s
